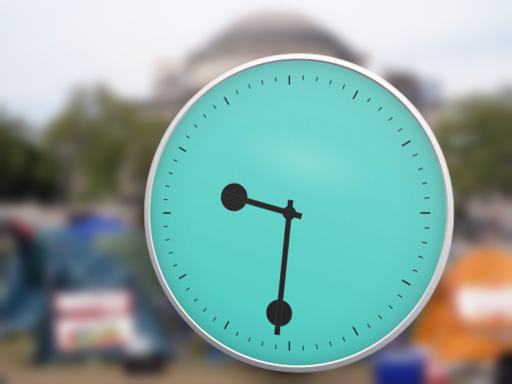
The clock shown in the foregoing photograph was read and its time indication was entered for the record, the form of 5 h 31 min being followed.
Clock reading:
9 h 31 min
